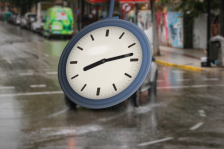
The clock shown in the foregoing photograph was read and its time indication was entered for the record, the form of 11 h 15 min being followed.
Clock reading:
8 h 13 min
